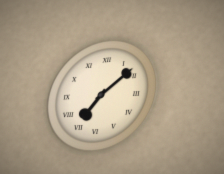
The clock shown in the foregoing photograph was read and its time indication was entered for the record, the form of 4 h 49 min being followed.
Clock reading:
7 h 08 min
